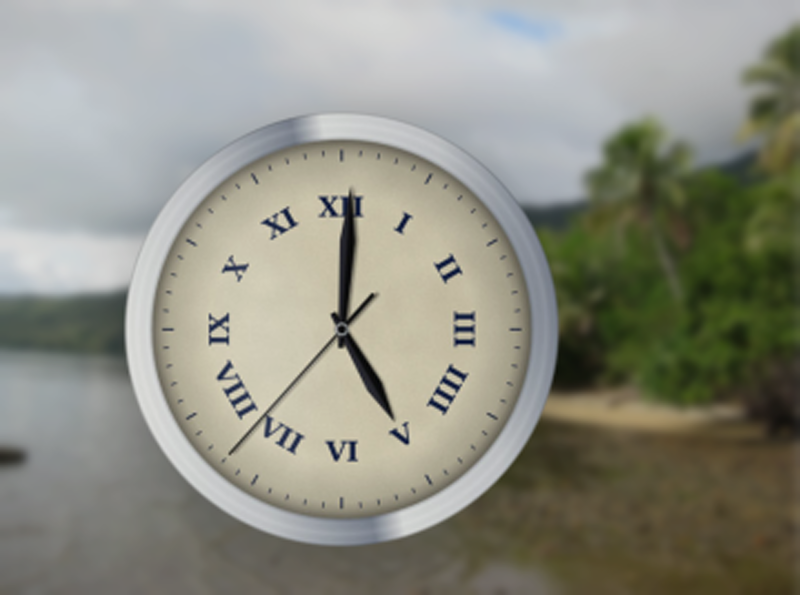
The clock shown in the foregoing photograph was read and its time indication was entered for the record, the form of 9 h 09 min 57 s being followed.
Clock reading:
5 h 00 min 37 s
